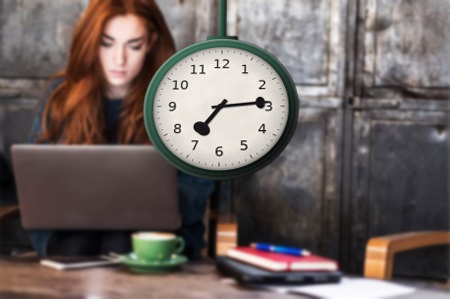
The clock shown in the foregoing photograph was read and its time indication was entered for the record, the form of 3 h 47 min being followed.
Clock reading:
7 h 14 min
